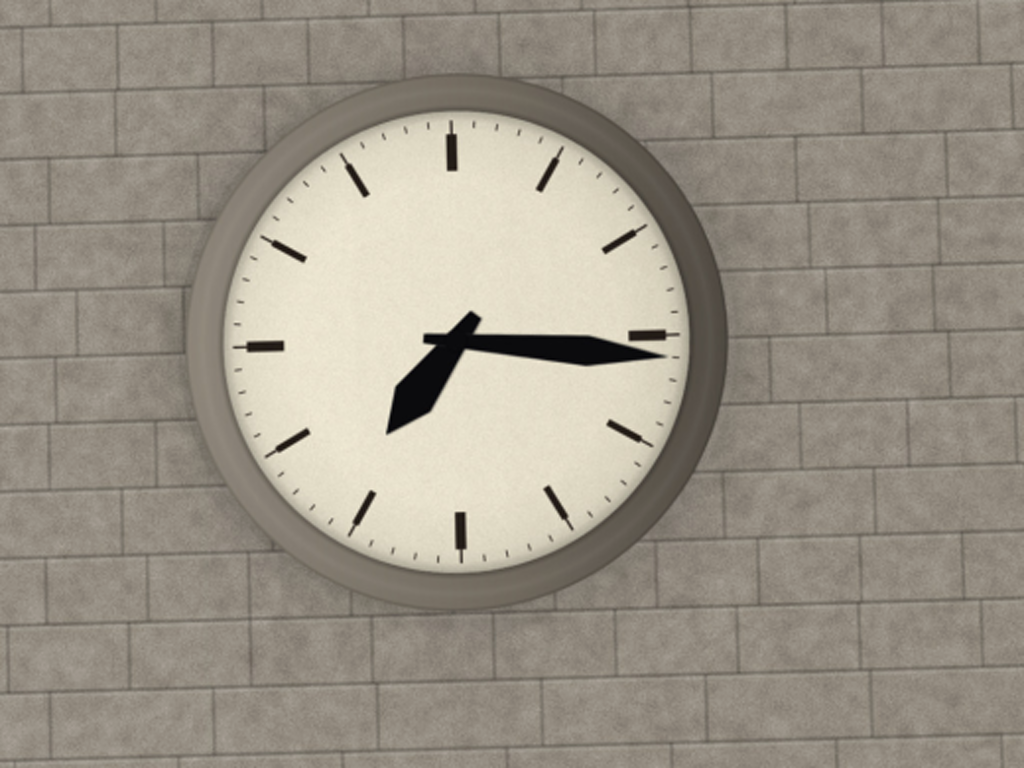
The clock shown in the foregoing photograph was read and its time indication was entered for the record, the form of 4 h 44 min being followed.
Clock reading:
7 h 16 min
